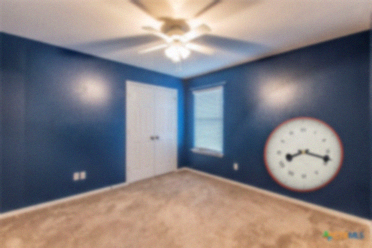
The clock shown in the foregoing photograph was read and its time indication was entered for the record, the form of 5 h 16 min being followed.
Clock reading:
8 h 18 min
